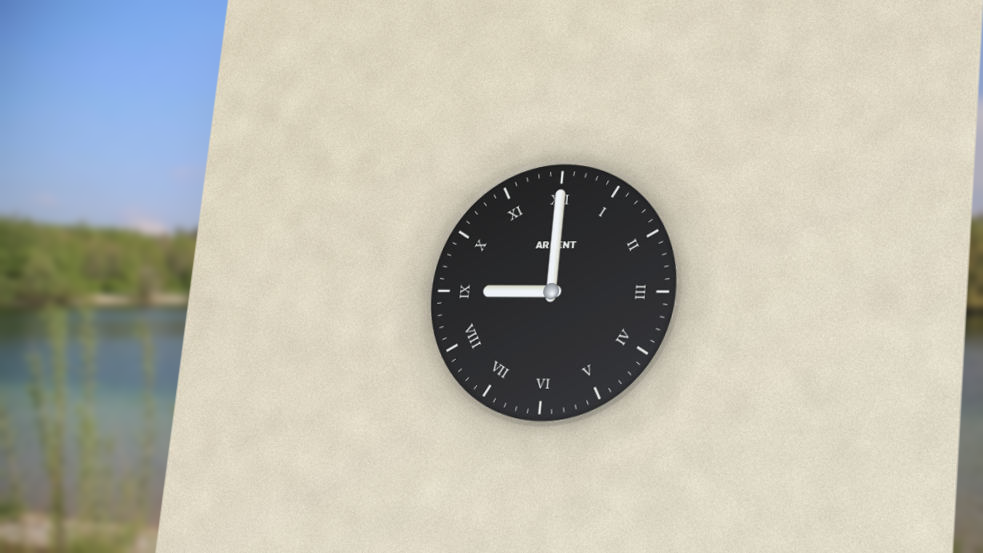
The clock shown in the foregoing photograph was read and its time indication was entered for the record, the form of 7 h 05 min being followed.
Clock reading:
9 h 00 min
